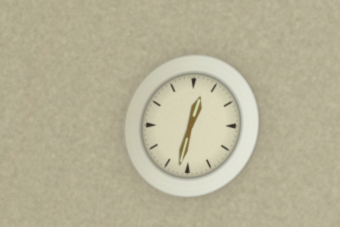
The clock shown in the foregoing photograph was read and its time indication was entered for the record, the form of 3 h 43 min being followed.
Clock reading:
12 h 32 min
